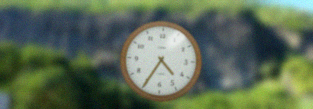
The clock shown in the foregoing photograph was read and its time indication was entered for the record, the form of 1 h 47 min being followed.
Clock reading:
4 h 35 min
